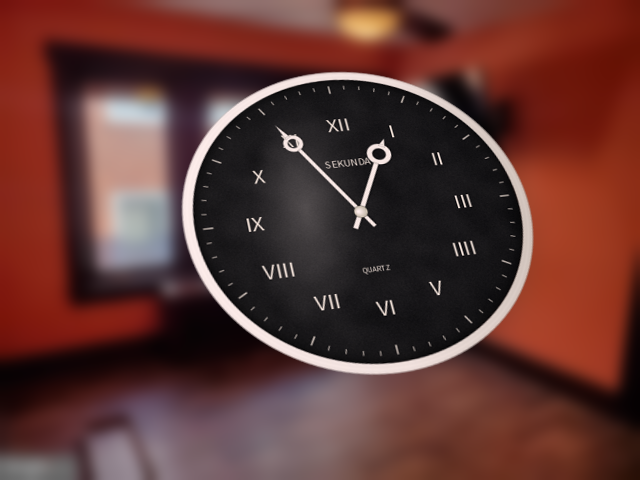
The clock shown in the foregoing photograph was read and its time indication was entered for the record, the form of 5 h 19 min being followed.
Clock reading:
12 h 55 min
